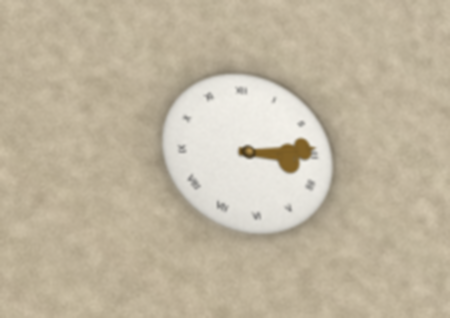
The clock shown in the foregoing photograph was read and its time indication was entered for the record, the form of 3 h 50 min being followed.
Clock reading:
3 h 14 min
